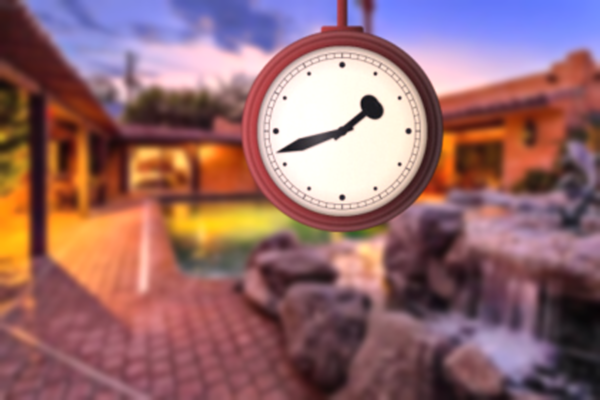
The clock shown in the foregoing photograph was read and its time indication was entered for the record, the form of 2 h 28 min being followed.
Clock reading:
1 h 42 min
